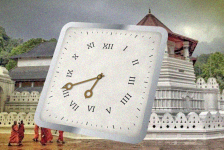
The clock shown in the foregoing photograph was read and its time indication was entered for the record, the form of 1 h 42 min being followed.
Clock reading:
6 h 41 min
